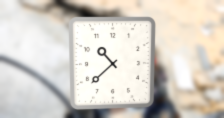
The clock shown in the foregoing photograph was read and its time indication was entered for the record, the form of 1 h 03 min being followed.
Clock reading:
10 h 38 min
